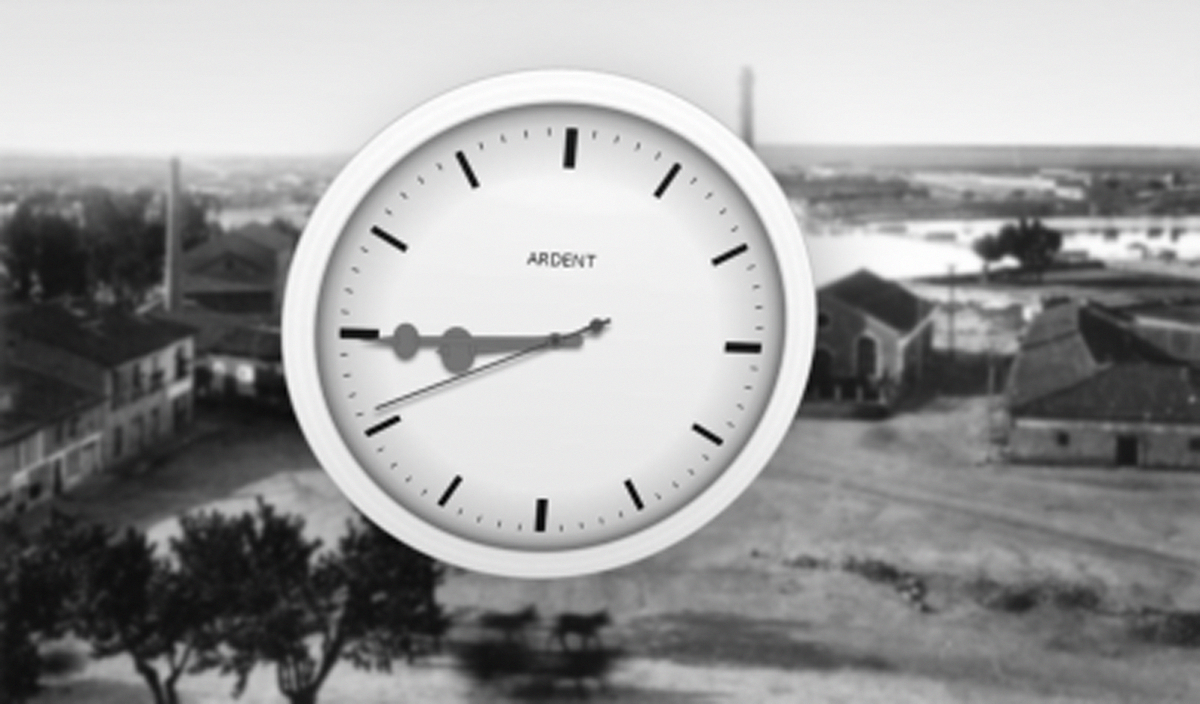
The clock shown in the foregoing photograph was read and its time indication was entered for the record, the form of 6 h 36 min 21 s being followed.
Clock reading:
8 h 44 min 41 s
